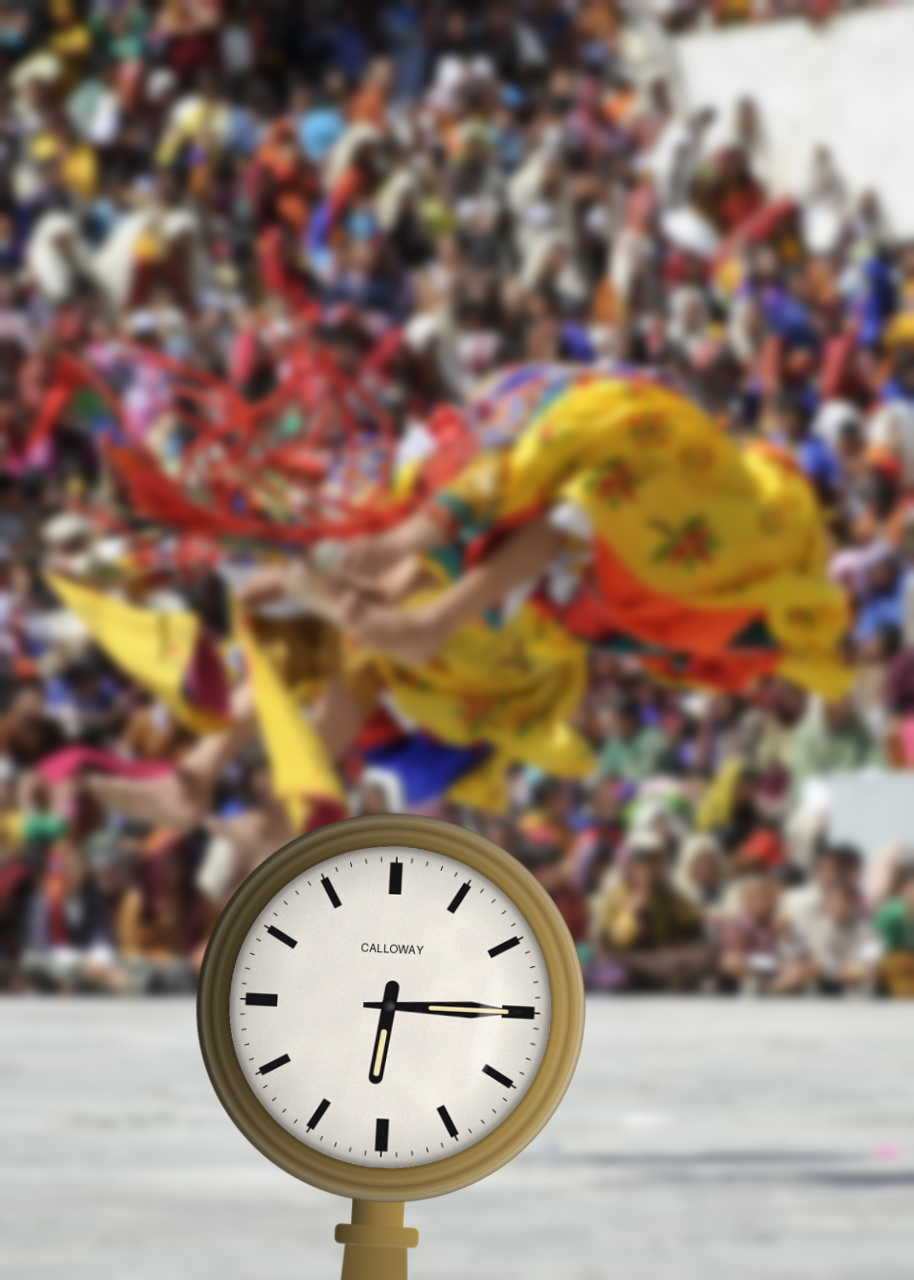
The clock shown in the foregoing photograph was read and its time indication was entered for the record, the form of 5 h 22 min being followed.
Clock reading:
6 h 15 min
